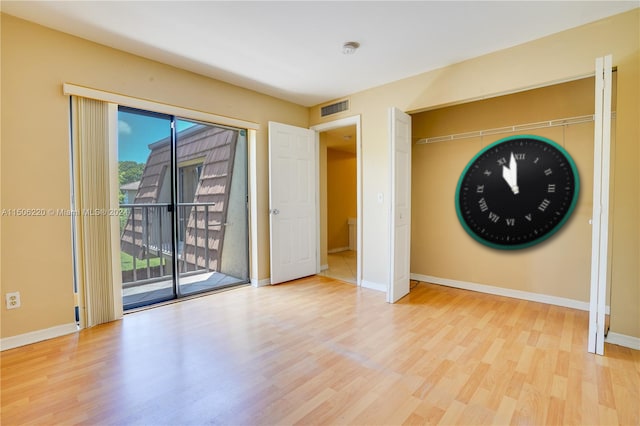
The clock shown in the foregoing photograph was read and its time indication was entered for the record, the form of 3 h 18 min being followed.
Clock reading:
10 h 58 min
